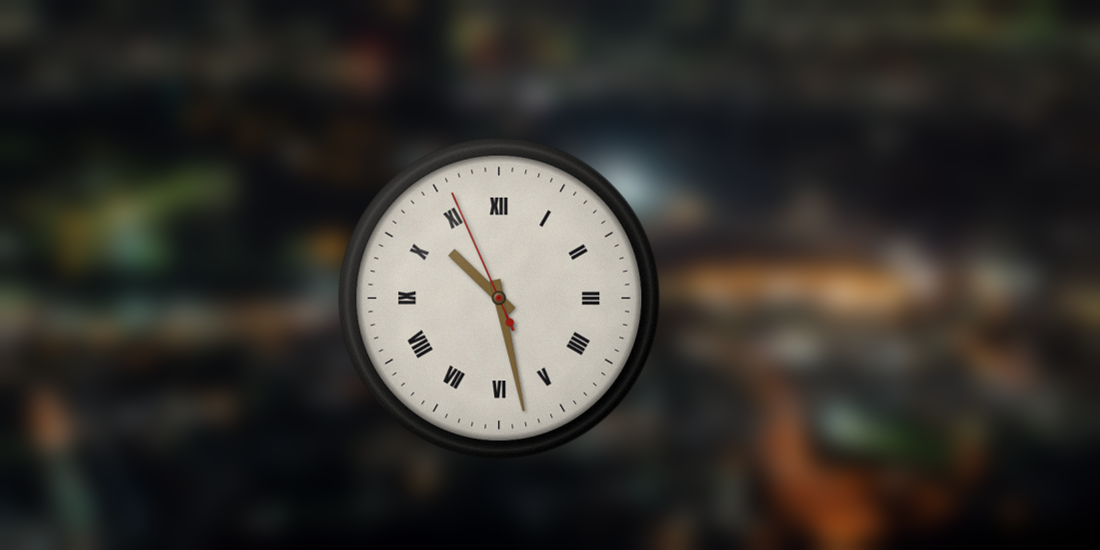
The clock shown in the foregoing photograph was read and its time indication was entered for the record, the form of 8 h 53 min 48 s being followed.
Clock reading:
10 h 27 min 56 s
